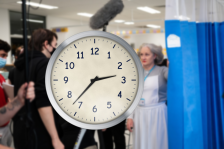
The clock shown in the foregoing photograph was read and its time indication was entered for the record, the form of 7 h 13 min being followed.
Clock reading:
2 h 37 min
